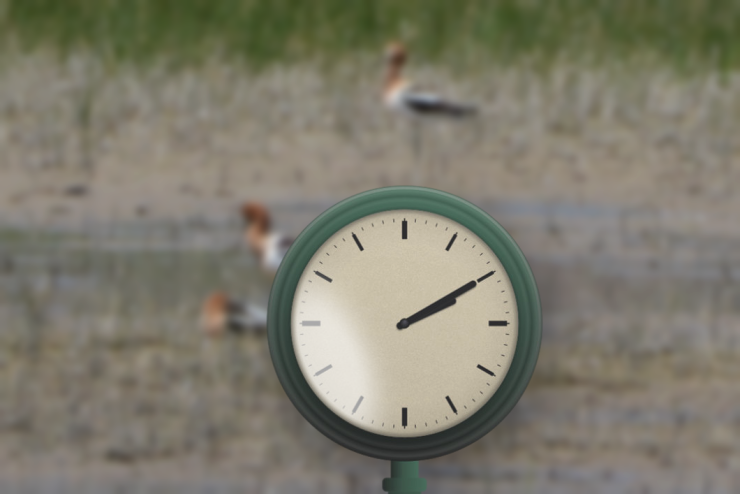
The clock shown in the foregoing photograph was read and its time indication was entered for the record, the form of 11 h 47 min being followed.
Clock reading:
2 h 10 min
